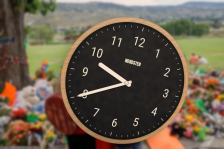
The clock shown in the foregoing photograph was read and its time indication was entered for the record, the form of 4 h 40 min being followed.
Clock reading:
9 h 40 min
